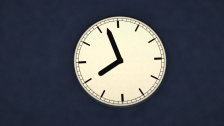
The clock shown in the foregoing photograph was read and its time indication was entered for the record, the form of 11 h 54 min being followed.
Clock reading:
7 h 57 min
